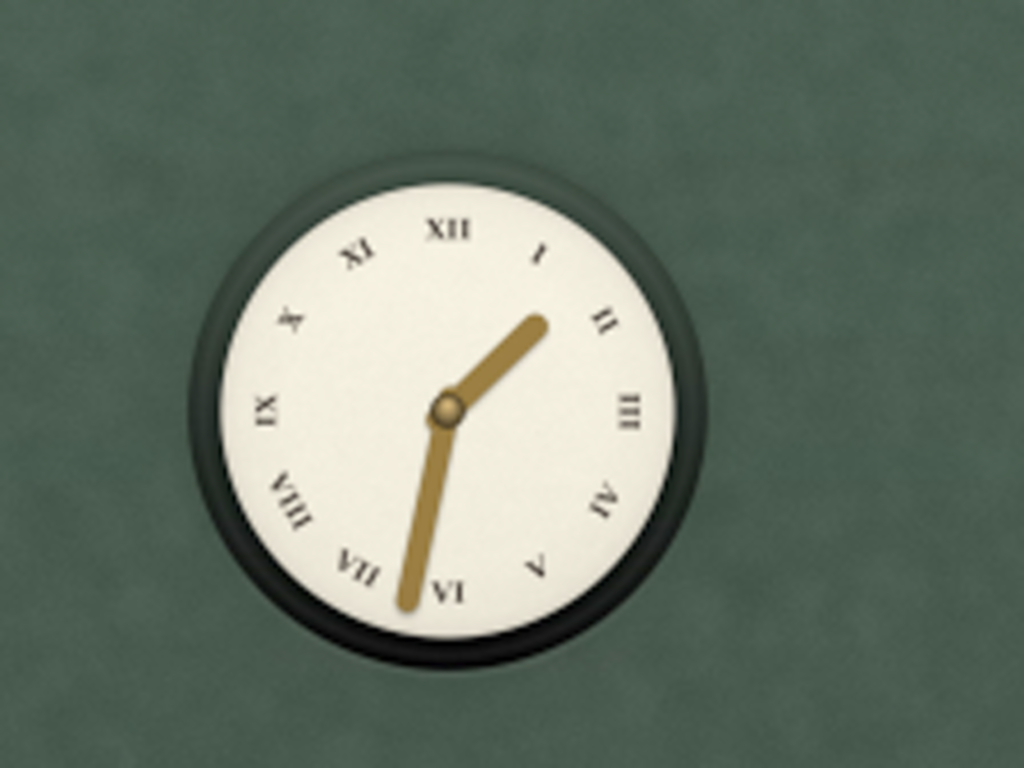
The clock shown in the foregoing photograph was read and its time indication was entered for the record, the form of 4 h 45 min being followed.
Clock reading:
1 h 32 min
